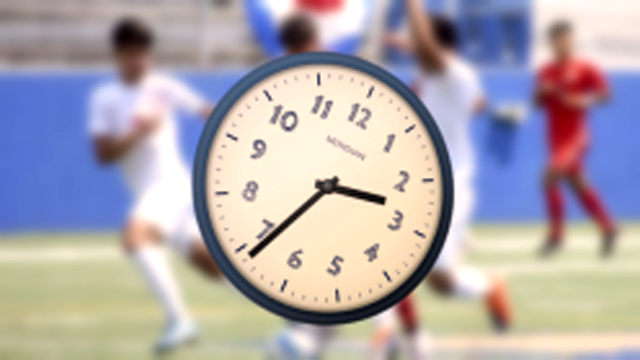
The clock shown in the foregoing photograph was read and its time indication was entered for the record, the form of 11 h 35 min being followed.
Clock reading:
2 h 34 min
